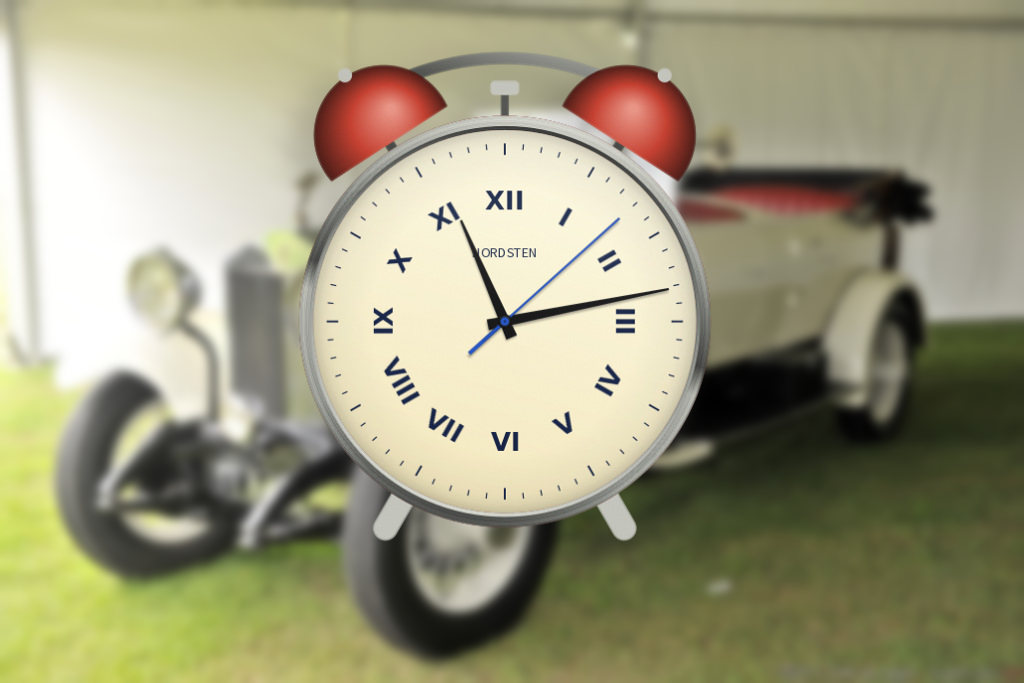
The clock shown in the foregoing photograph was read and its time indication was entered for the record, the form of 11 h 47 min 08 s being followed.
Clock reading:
11 h 13 min 08 s
